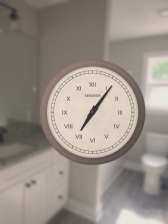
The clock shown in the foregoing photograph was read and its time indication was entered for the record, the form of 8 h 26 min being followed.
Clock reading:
7 h 06 min
